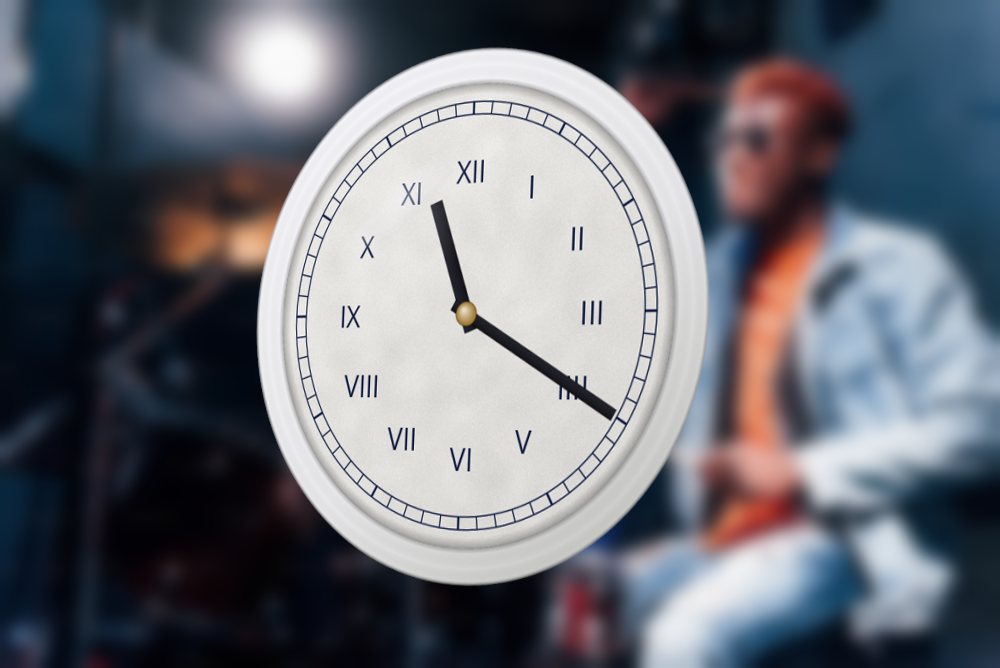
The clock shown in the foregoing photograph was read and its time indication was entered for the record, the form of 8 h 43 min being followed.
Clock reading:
11 h 20 min
